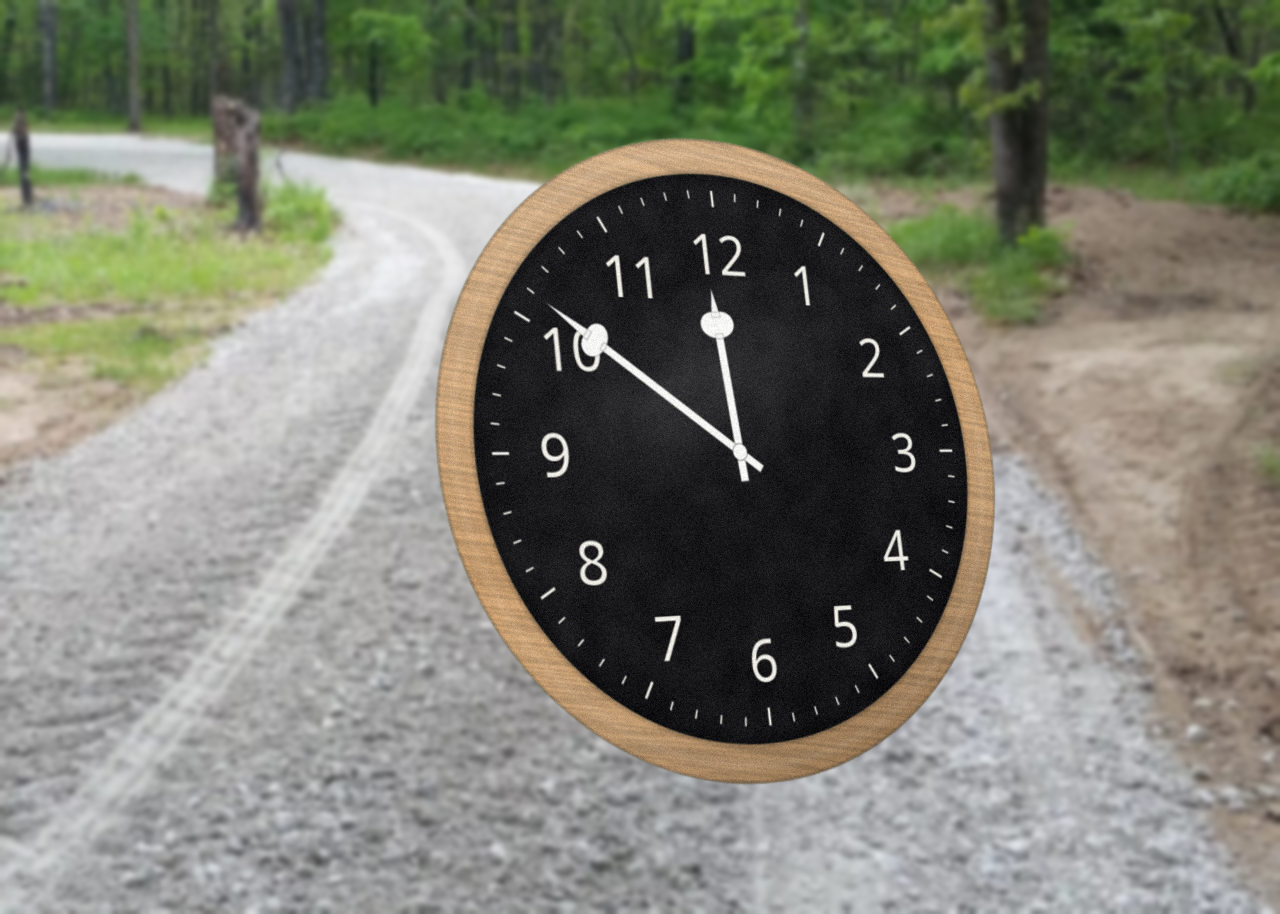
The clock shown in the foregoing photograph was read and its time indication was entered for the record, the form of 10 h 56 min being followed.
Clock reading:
11 h 51 min
